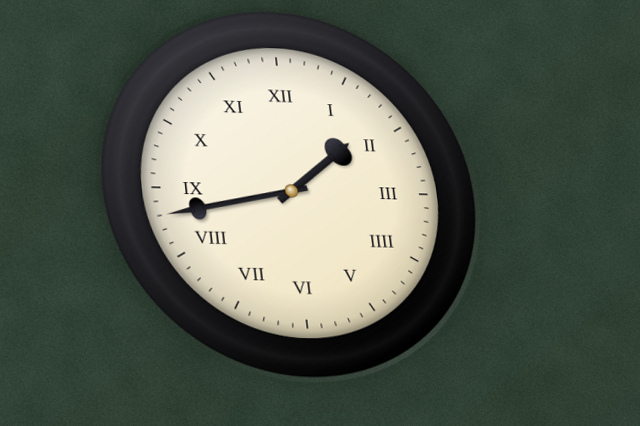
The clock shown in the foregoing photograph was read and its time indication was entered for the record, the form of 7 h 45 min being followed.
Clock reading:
1 h 43 min
